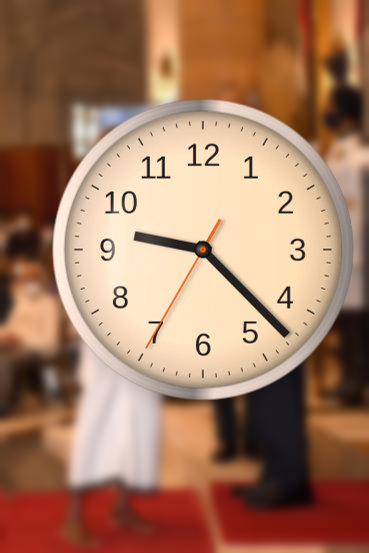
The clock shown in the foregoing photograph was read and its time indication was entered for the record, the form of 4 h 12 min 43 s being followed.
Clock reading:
9 h 22 min 35 s
